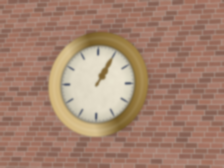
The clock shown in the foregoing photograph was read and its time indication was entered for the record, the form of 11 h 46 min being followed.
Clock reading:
1 h 05 min
